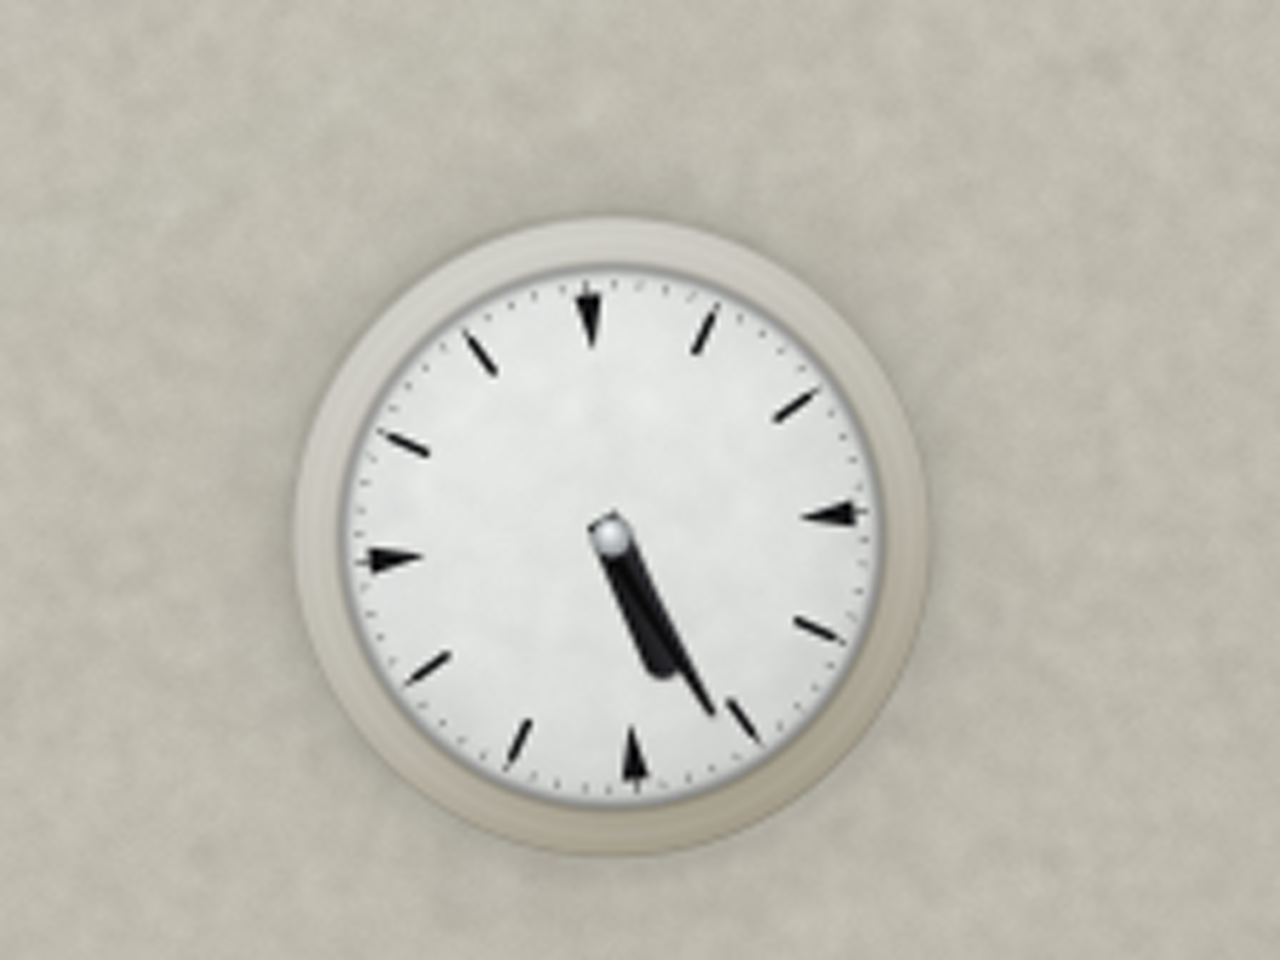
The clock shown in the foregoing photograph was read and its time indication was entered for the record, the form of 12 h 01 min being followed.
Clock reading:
5 h 26 min
